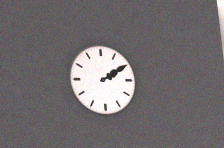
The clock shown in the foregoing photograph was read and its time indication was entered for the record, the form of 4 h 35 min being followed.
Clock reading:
2 h 10 min
